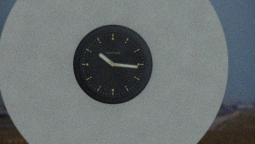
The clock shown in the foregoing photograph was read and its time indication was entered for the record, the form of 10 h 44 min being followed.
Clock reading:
10 h 16 min
